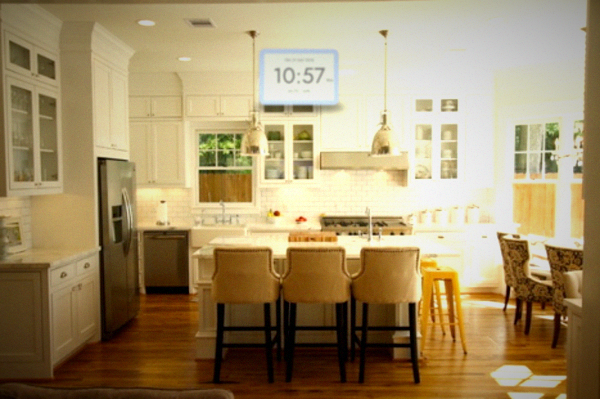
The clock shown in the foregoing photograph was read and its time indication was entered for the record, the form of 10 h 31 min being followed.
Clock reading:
10 h 57 min
